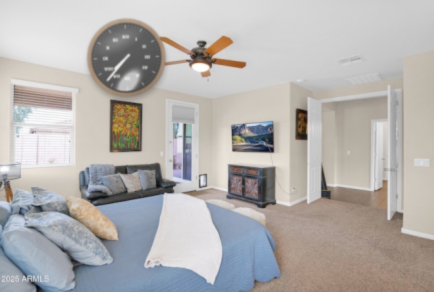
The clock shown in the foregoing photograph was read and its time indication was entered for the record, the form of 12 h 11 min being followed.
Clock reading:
7 h 37 min
